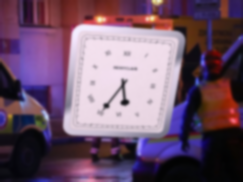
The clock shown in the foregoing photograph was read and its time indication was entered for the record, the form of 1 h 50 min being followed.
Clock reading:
5 h 35 min
